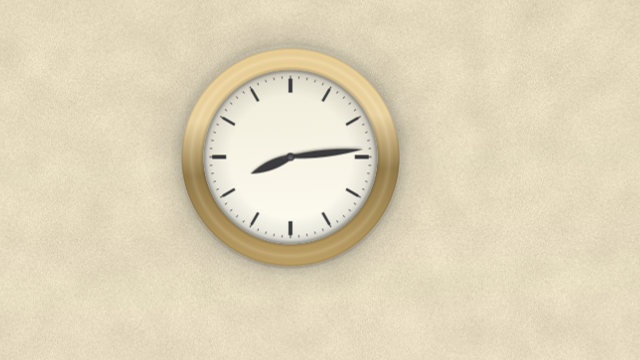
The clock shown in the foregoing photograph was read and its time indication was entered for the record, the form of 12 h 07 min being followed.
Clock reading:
8 h 14 min
